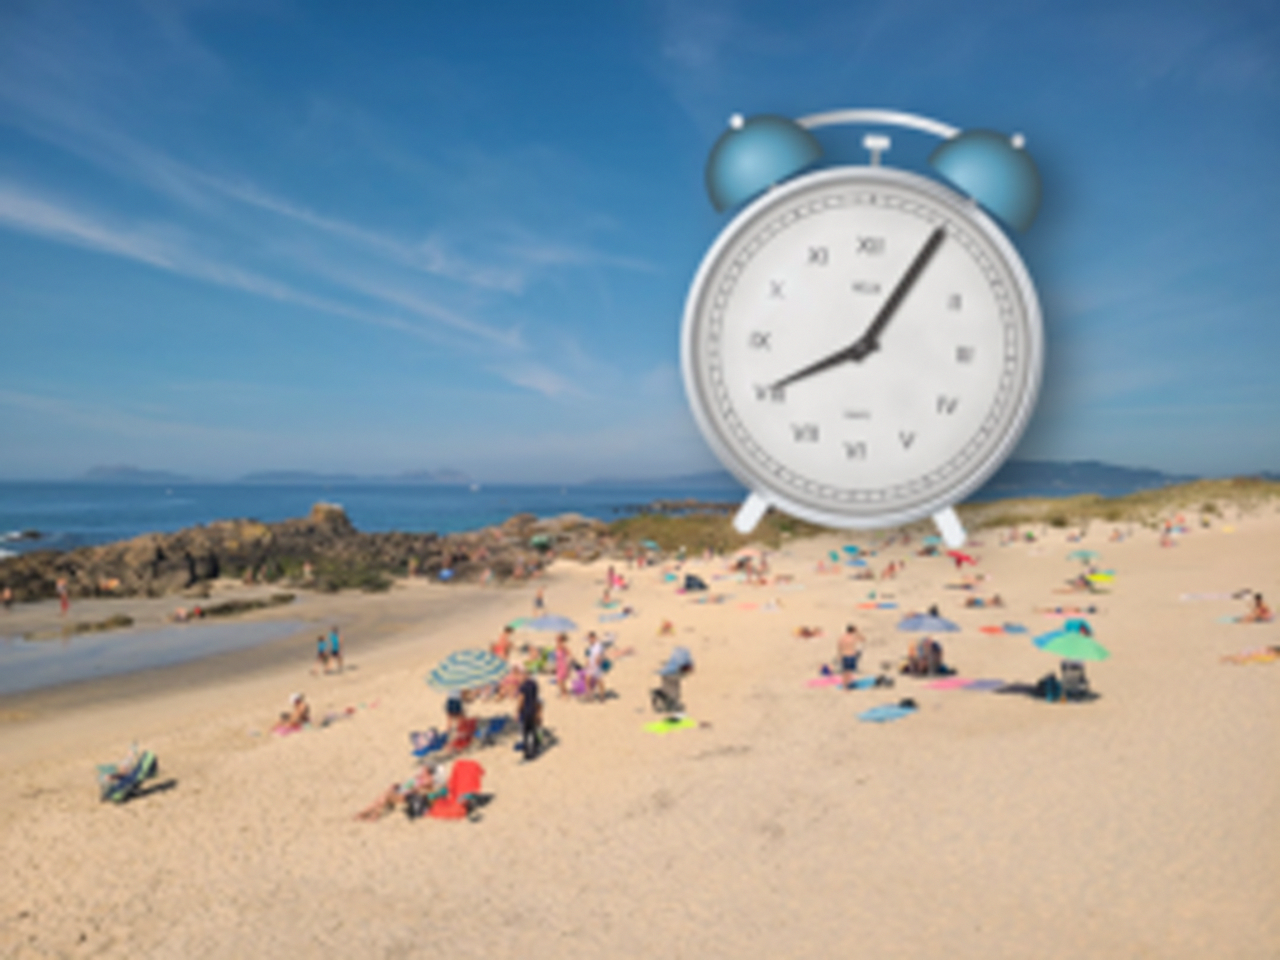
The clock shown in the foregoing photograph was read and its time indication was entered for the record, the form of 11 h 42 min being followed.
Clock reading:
8 h 05 min
